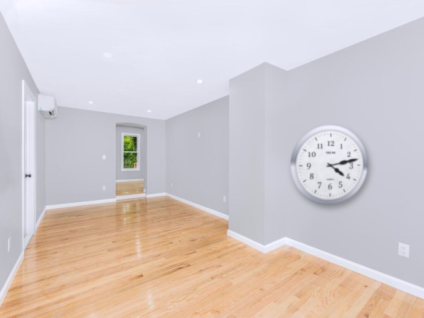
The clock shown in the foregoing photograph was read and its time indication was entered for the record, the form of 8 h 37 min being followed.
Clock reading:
4 h 13 min
